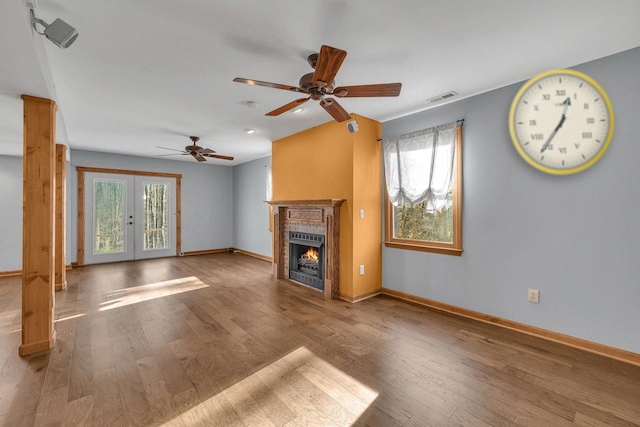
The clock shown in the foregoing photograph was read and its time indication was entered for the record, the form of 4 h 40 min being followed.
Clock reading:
12 h 36 min
